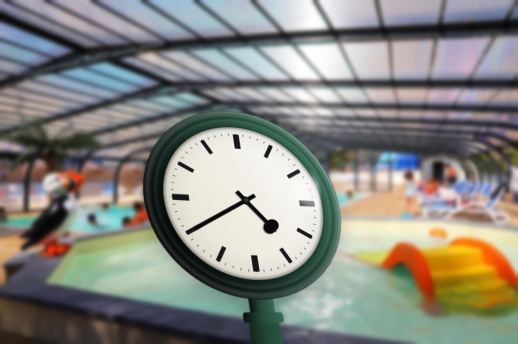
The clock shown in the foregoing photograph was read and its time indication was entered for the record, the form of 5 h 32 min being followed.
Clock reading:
4 h 40 min
